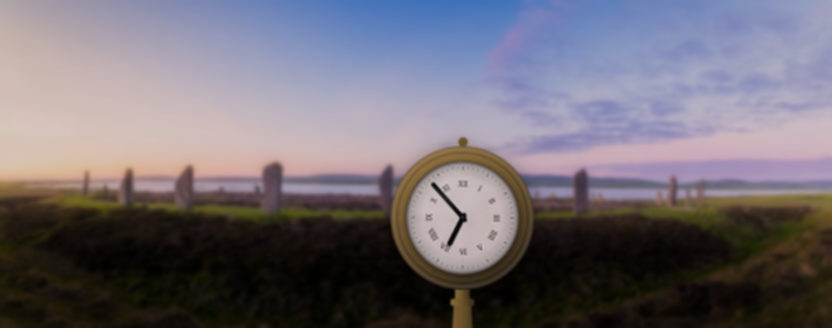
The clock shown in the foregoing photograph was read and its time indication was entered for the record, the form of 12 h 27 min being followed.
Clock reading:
6 h 53 min
